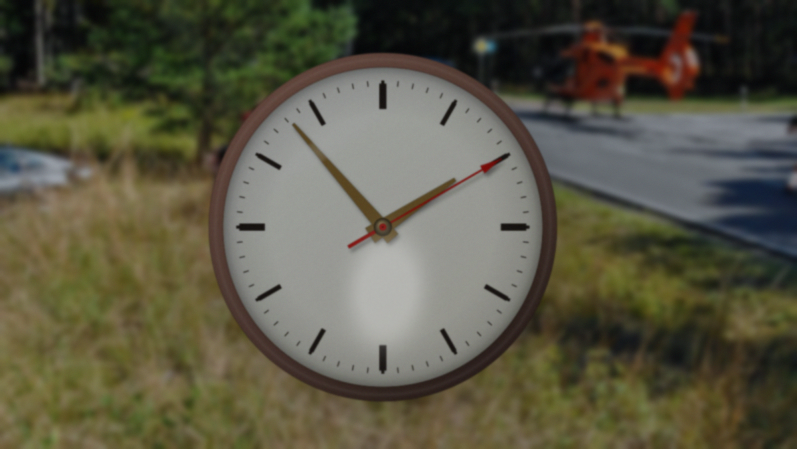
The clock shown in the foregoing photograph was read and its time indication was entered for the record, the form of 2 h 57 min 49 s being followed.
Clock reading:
1 h 53 min 10 s
